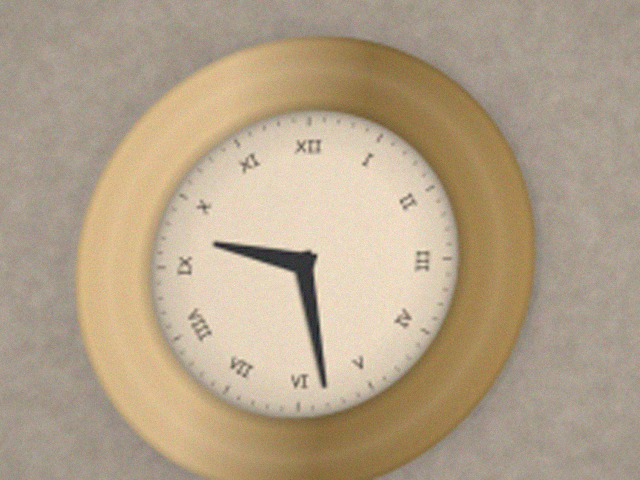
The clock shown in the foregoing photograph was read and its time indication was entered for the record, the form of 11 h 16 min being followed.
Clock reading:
9 h 28 min
